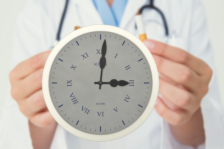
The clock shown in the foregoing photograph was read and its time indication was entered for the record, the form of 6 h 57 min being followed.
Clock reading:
3 h 01 min
